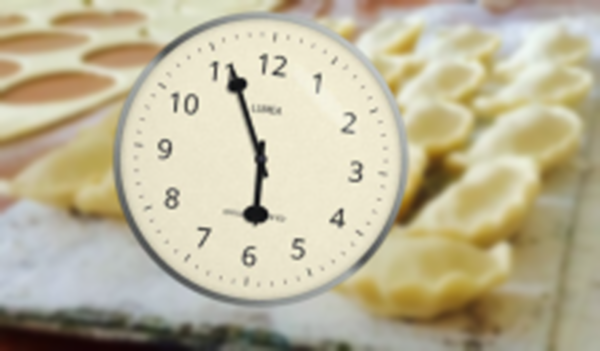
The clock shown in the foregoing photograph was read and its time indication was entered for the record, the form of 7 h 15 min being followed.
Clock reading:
5 h 56 min
